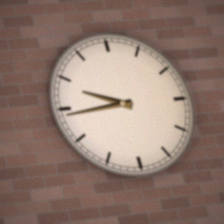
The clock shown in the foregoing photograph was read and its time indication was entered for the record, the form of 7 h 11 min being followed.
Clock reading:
9 h 44 min
